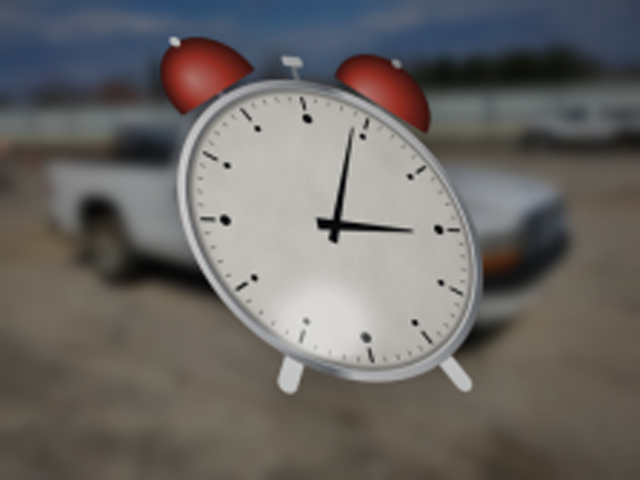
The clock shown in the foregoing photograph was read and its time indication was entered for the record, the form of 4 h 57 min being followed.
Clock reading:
3 h 04 min
